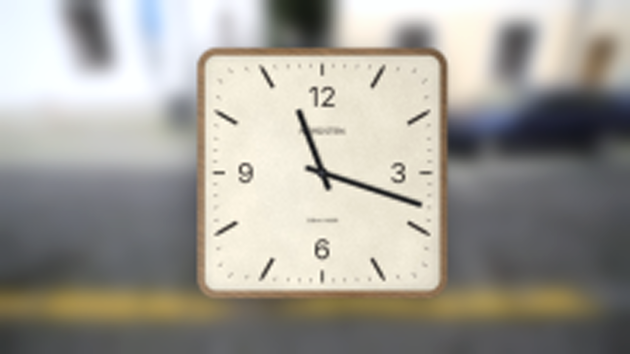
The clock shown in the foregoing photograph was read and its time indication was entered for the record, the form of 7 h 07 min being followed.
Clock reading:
11 h 18 min
